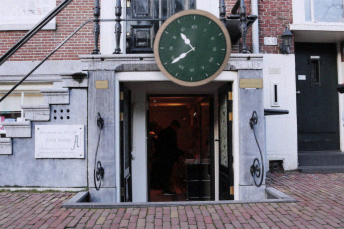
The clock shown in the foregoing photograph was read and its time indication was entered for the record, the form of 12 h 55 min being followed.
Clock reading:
10 h 39 min
